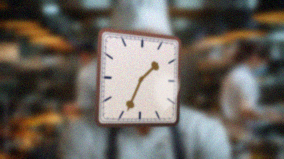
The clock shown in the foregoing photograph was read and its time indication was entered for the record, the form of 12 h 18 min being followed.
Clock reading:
1 h 34 min
